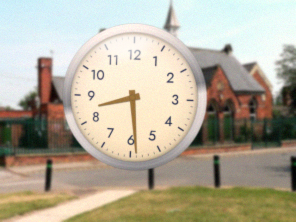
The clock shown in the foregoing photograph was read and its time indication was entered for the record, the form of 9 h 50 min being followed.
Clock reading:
8 h 29 min
